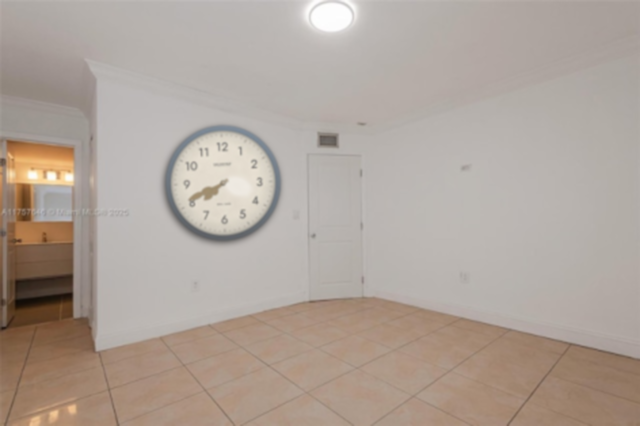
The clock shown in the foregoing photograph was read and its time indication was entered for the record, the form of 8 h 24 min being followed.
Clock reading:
7 h 41 min
